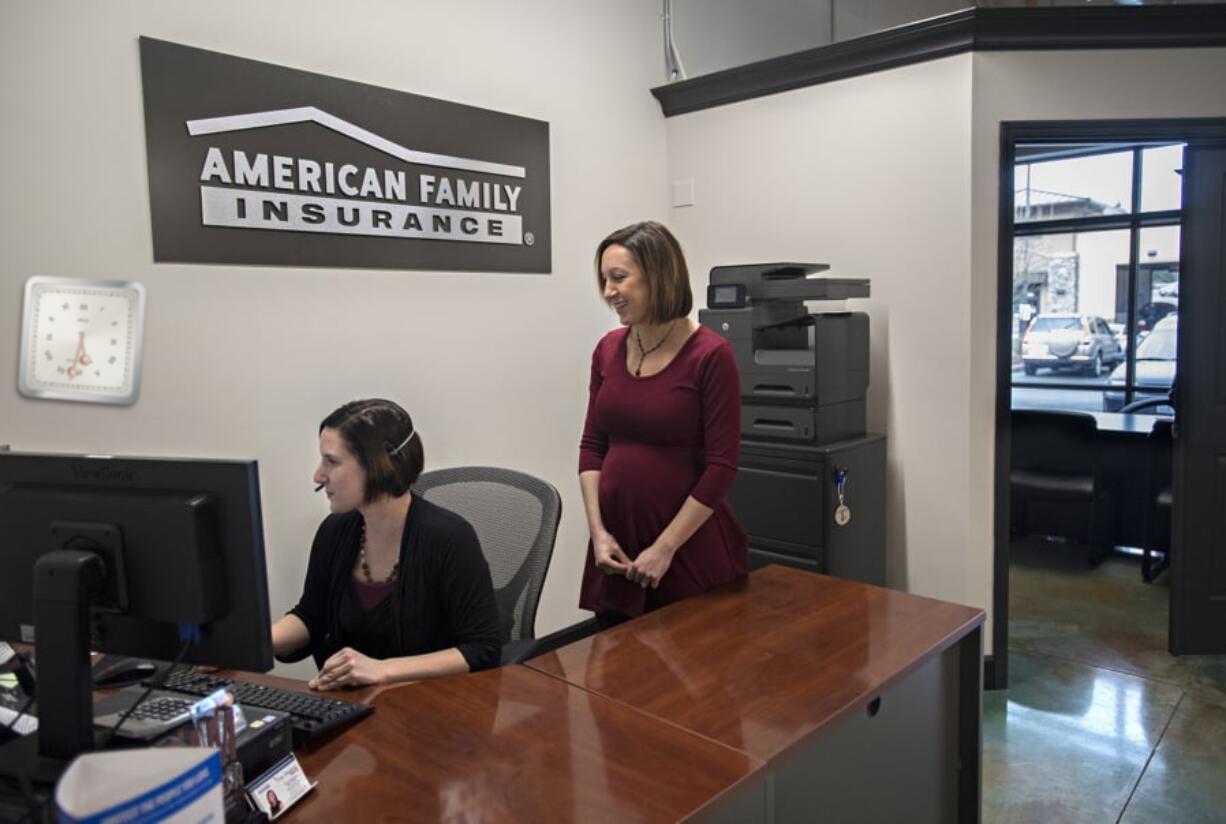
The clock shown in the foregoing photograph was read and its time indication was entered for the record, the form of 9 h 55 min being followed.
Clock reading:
5 h 32 min
